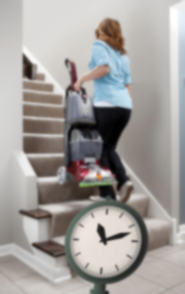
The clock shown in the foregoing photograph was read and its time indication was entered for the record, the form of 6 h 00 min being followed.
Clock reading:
11 h 12 min
